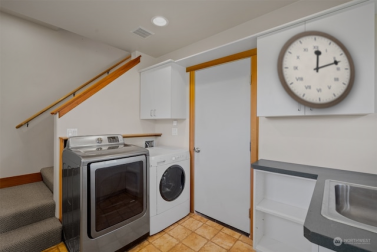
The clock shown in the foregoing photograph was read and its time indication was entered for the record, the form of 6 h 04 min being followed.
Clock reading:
12 h 12 min
